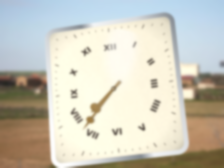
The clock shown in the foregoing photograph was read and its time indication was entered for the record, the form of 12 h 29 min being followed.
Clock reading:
7 h 37 min
